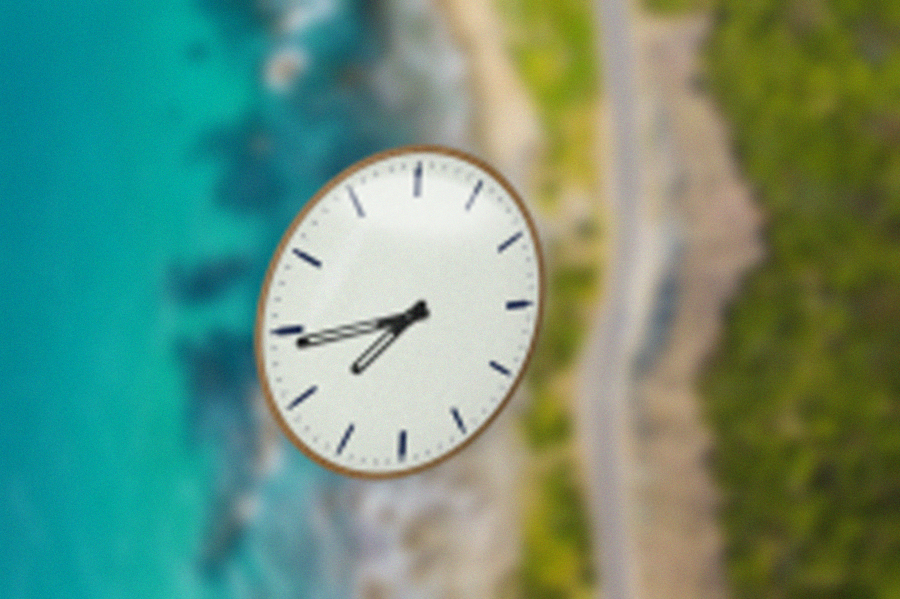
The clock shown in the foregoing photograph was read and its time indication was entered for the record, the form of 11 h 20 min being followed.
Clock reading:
7 h 44 min
